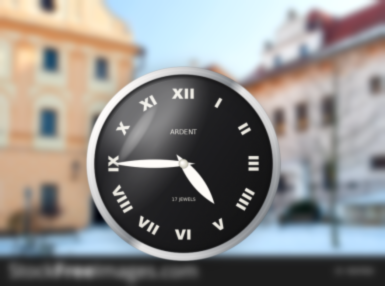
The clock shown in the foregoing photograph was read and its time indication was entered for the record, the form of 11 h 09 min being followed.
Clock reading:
4 h 45 min
